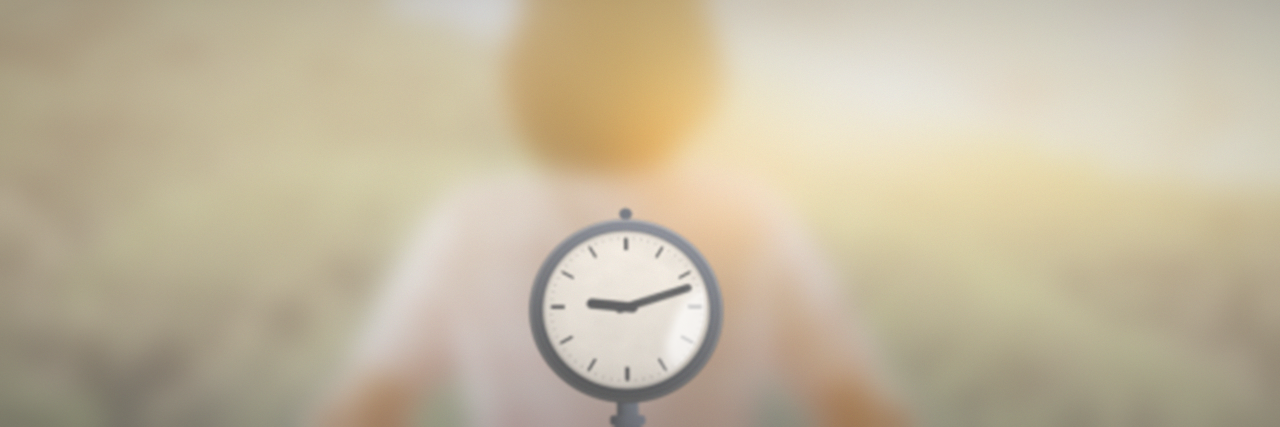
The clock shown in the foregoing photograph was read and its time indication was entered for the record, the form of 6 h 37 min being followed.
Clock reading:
9 h 12 min
